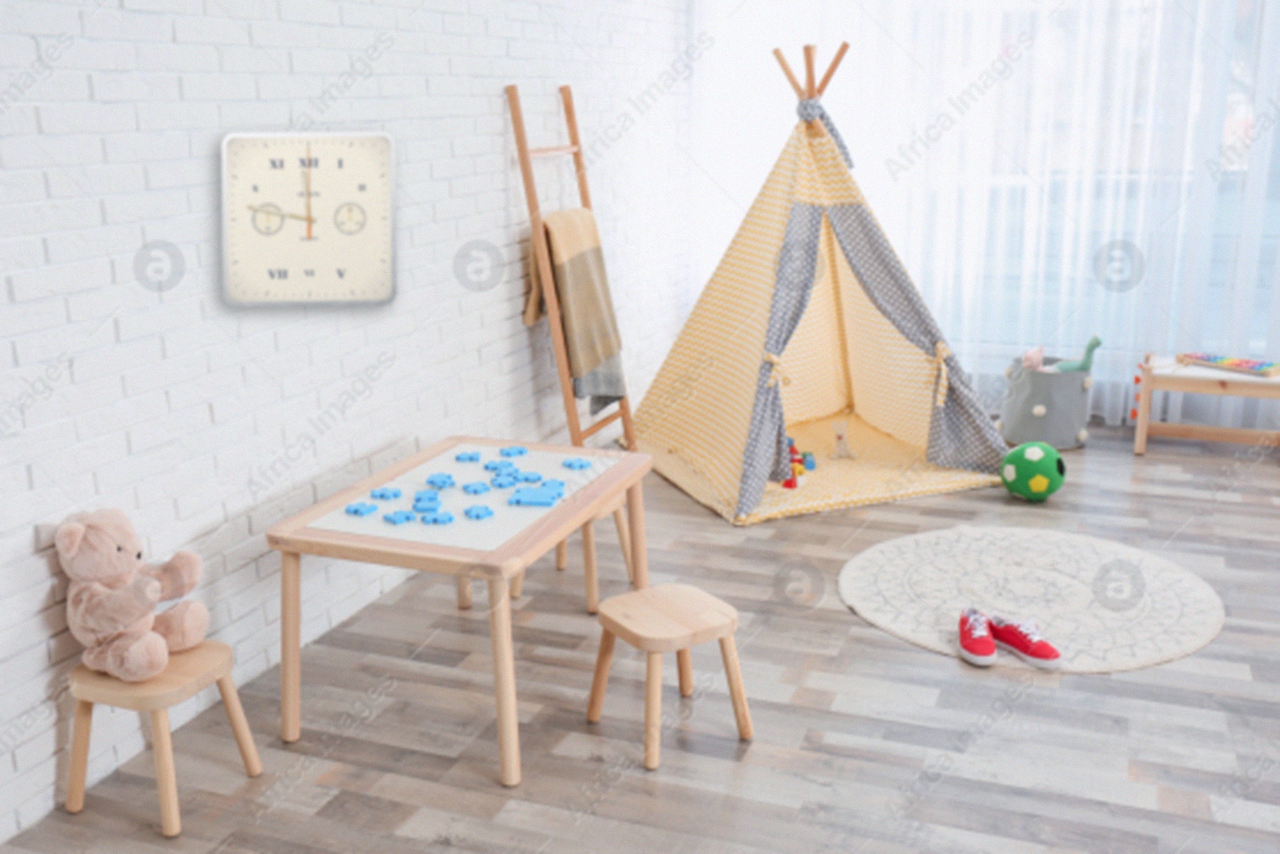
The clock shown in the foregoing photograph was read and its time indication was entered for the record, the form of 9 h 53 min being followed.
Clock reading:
11 h 47 min
